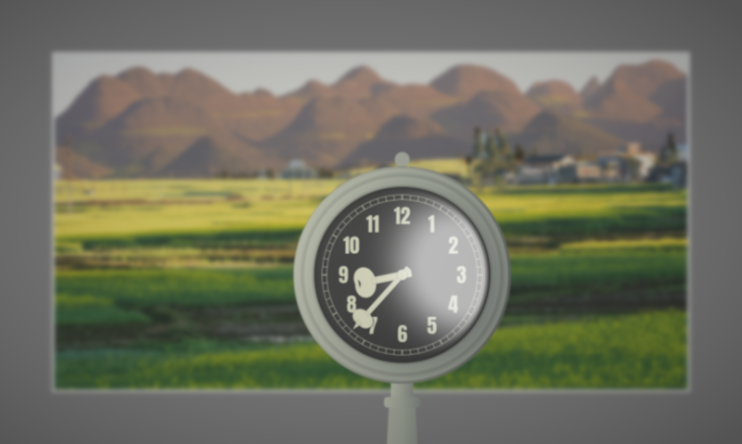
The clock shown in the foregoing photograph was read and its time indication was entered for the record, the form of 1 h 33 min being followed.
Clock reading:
8 h 37 min
